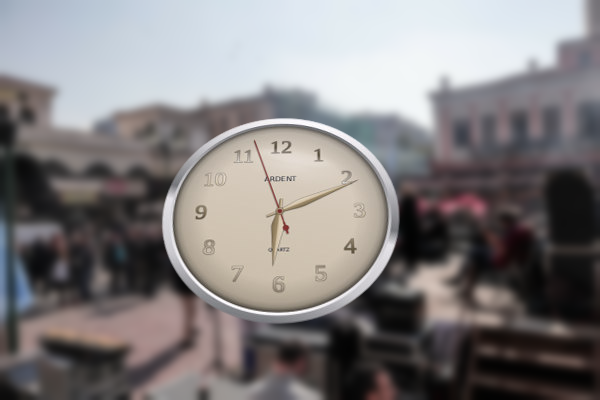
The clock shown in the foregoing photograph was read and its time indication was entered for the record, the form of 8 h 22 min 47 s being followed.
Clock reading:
6 h 10 min 57 s
